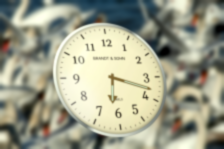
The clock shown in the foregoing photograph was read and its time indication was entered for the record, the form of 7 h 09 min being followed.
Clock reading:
6 h 18 min
